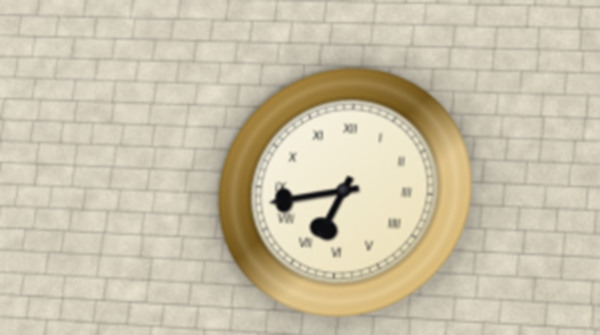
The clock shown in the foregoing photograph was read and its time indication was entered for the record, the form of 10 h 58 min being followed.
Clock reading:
6 h 43 min
